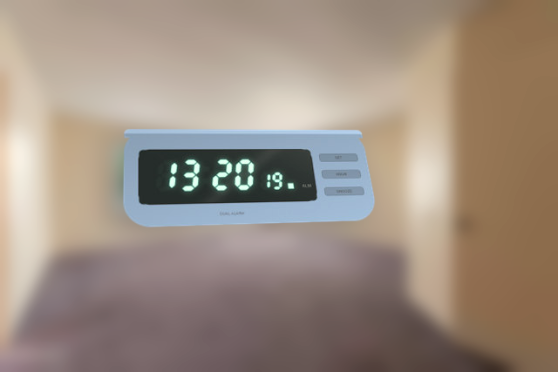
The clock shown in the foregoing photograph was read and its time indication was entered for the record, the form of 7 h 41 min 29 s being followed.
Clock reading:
13 h 20 min 19 s
